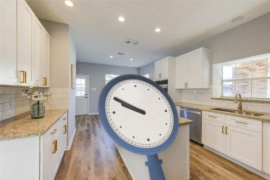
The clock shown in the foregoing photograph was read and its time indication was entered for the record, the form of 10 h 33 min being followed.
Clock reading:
9 h 50 min
